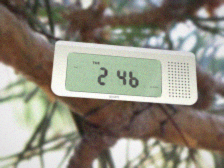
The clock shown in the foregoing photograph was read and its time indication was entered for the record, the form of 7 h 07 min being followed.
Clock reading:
2 h 46 min
